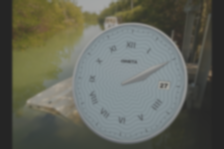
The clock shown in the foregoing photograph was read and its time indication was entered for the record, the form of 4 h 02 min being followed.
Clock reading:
2 h 10 min
